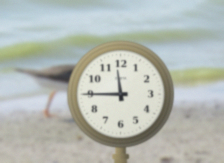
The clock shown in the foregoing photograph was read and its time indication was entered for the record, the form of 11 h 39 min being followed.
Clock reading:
11 h 45 min
